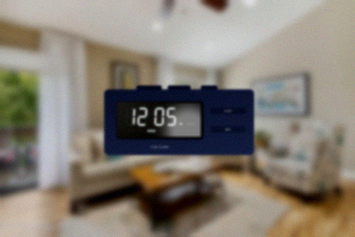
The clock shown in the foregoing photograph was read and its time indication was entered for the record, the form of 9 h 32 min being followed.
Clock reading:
12 h 05 min
